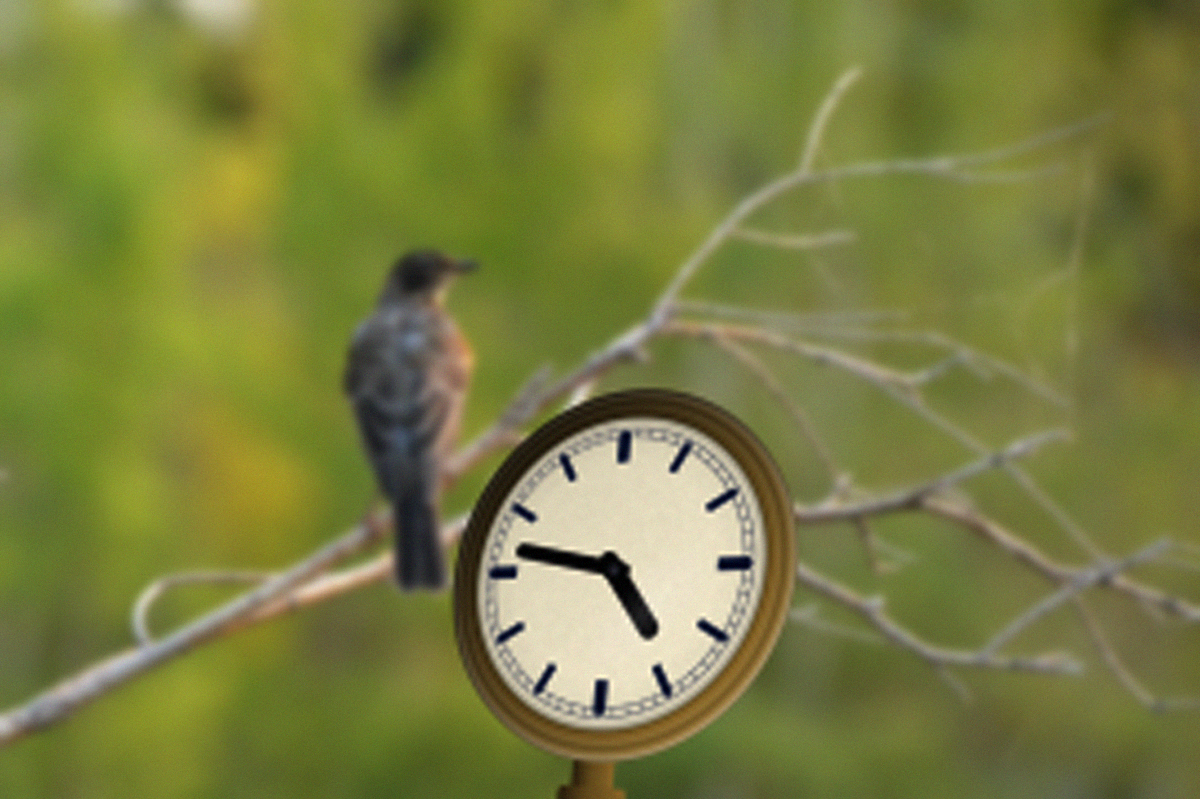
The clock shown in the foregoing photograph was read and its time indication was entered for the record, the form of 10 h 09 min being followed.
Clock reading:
4 h 47 min
